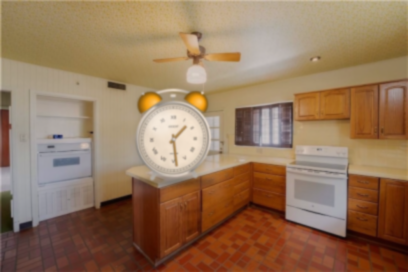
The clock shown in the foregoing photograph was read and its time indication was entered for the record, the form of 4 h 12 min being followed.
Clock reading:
1 h 29 min
